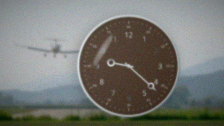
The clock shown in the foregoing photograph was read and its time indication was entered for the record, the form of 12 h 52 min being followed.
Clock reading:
9 h 22 min
